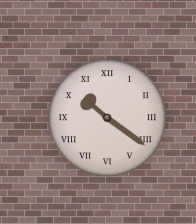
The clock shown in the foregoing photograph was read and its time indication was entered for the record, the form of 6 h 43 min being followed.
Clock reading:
10 h 21 min
